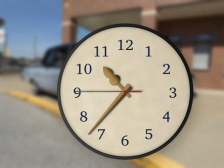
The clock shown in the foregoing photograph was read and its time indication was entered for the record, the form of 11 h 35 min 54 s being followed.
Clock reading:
10 h 36 min 45 s
